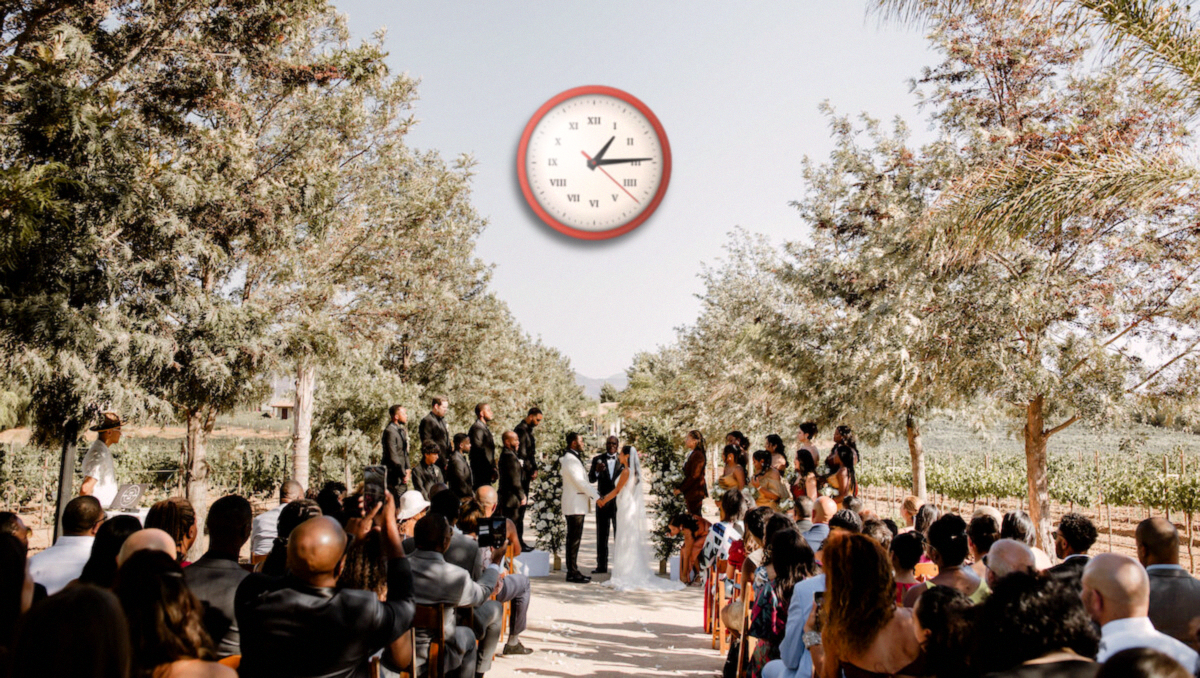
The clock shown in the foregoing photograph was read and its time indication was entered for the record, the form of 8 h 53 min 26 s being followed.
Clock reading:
1 h 14 min 22 s
